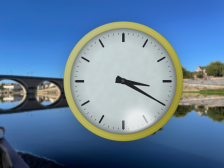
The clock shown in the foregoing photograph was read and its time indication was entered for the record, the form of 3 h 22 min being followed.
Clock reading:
3 h 20 min
